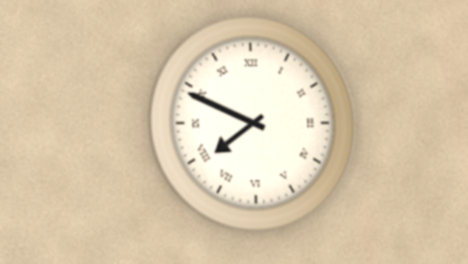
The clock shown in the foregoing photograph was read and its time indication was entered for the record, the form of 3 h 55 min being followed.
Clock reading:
7 h 49 min
